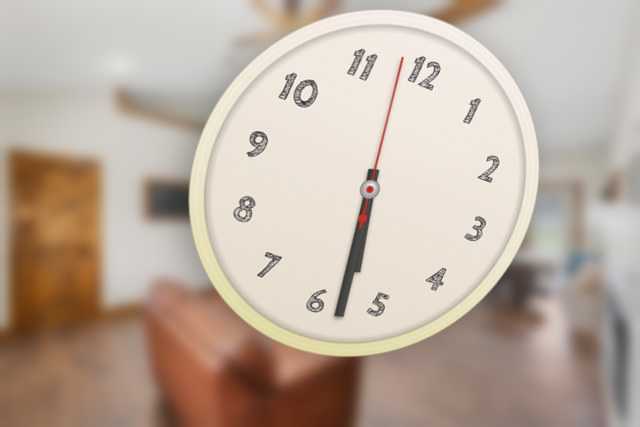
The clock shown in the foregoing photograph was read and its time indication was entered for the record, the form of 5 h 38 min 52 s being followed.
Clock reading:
5 h 27 min 58 s
